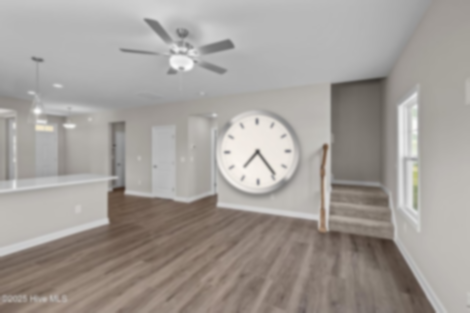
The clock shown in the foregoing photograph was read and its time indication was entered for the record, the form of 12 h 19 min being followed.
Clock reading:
7 h 24 min
